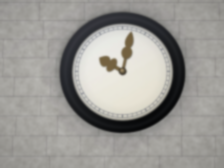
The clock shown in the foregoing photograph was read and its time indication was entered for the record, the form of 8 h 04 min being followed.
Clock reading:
10 h 02 min
